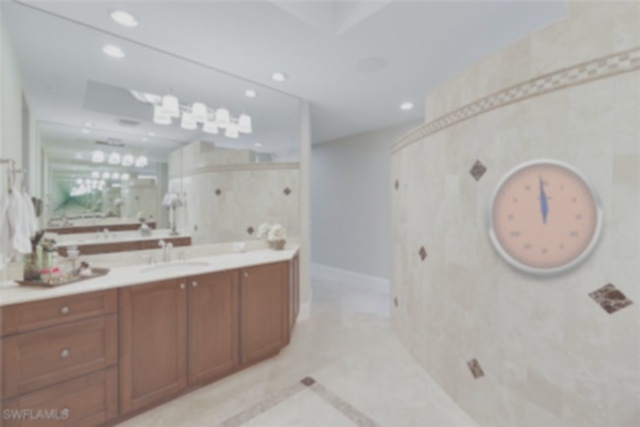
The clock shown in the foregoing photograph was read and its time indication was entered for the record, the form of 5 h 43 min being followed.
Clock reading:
11 h 59 min
